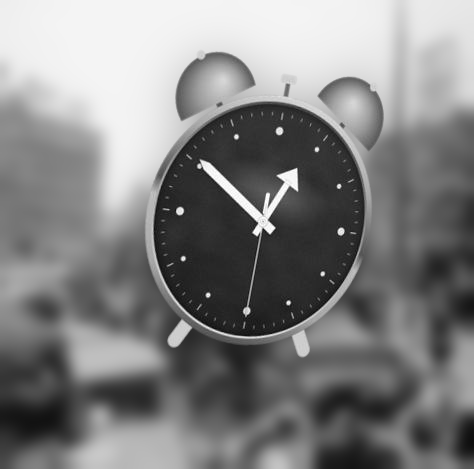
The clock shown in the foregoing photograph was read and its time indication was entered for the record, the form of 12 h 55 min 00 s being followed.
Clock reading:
12 h 50 min 30 s
